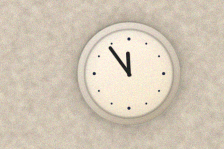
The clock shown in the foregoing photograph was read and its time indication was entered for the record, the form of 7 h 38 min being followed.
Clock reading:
11 h 54 min
